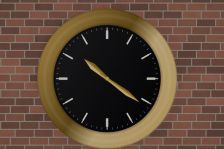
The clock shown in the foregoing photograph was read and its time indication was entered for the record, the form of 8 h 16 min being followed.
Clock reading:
10 h 21 min
